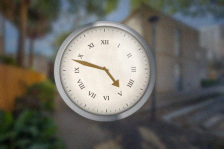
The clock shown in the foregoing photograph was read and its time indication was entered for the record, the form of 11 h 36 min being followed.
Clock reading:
4 h 48 min
